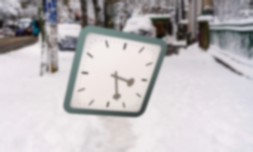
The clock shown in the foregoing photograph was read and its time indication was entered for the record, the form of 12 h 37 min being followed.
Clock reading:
3 h 27 min
